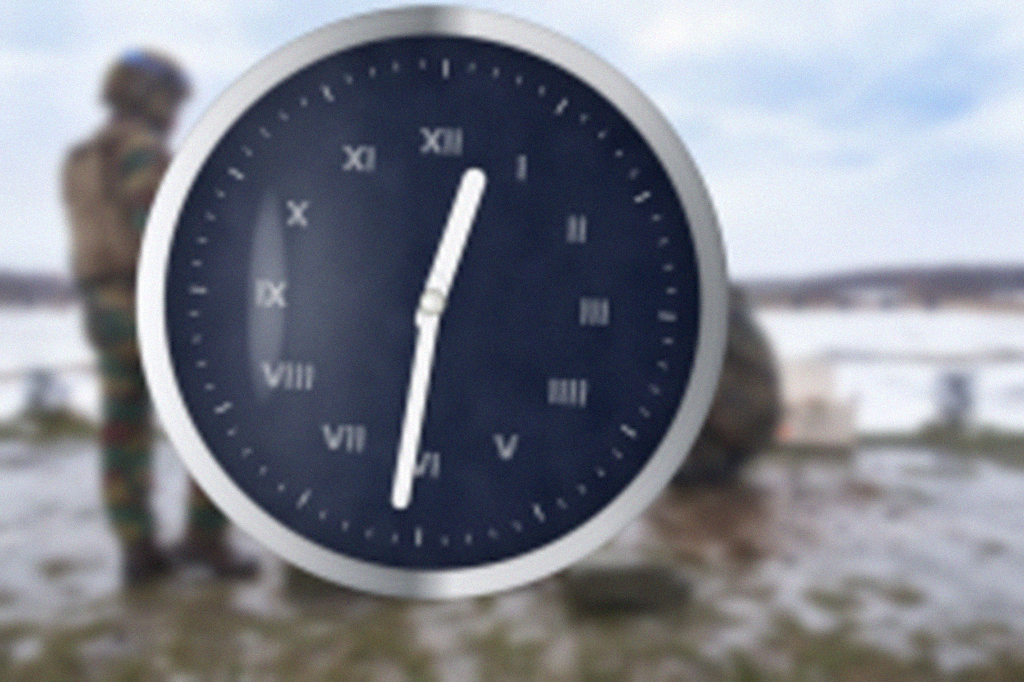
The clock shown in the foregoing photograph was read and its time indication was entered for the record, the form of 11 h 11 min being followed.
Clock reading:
12 h 31 min
